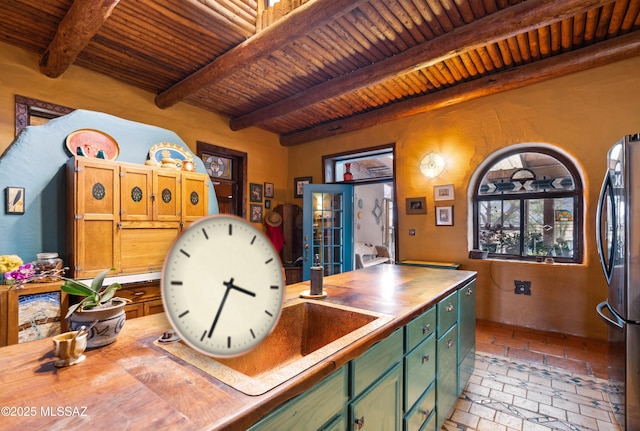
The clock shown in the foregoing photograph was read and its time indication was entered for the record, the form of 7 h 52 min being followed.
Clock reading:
3 h 34 min
